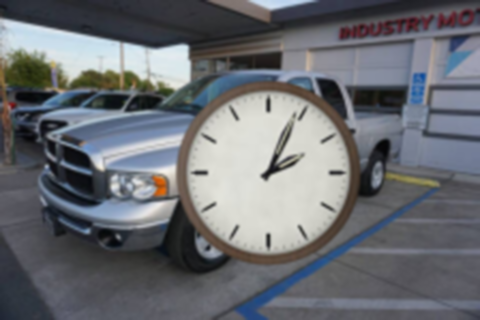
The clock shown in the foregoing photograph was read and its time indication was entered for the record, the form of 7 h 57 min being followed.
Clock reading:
2 h 04 min
